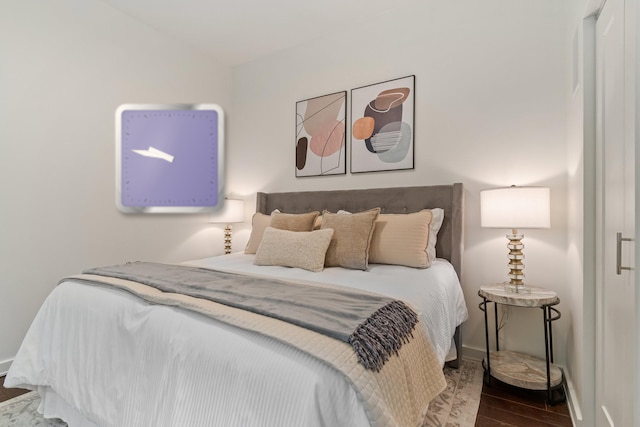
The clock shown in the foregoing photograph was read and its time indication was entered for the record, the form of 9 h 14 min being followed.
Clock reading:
9 h 47 min
